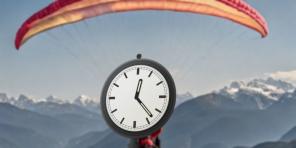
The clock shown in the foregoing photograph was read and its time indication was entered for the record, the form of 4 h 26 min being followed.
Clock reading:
12 h 23 min
